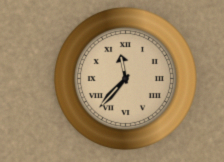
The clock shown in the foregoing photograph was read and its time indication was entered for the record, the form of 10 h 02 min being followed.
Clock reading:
11 h 37 min
